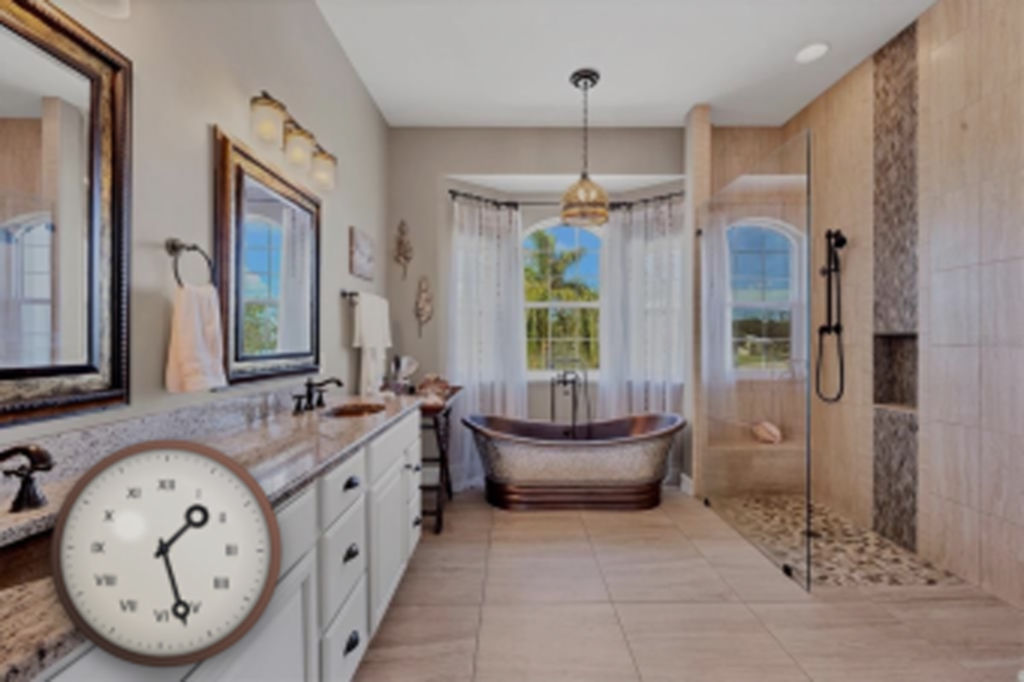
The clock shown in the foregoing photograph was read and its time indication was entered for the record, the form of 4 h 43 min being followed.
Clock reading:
1 h 27 min
